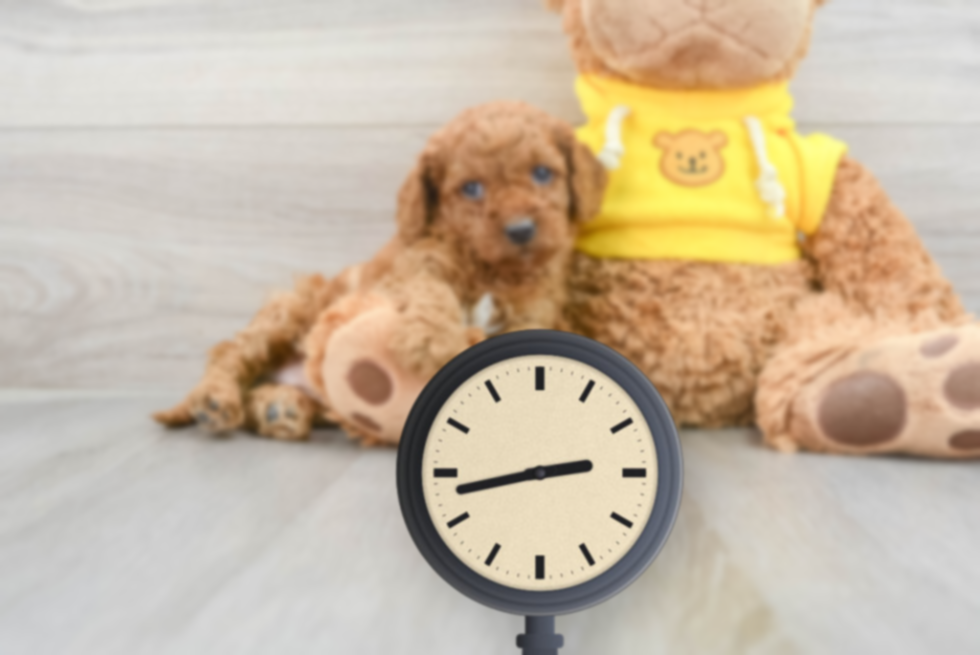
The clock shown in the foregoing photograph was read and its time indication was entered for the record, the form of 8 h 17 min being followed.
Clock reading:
2 h 43 min
